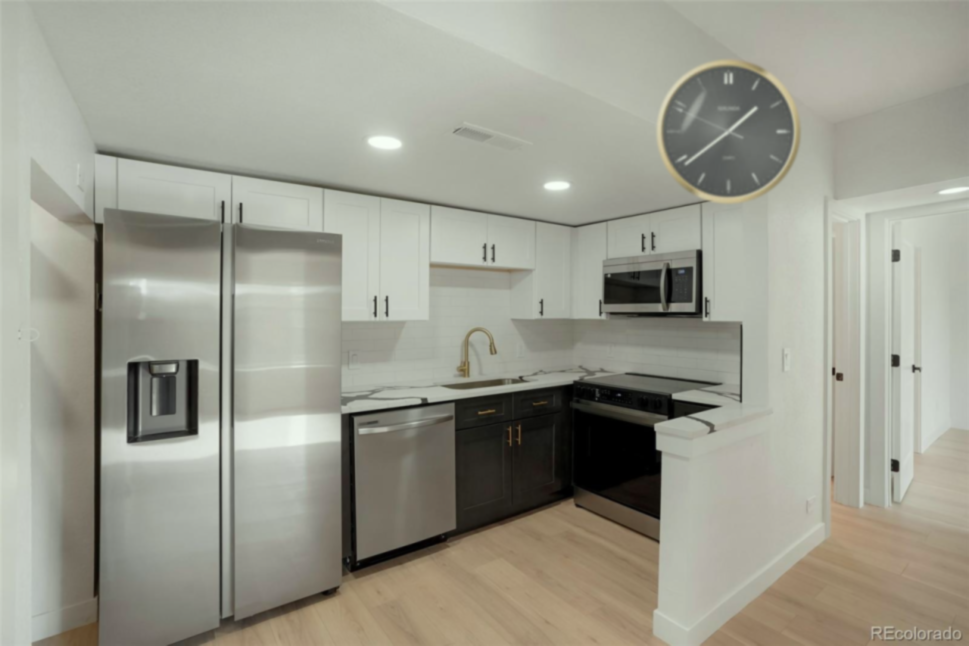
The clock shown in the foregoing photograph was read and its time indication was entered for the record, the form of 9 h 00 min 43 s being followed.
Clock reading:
1 h 38 min 49 s
